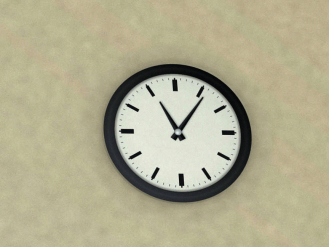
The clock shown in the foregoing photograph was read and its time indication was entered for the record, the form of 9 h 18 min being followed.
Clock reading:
11 h 06 min
